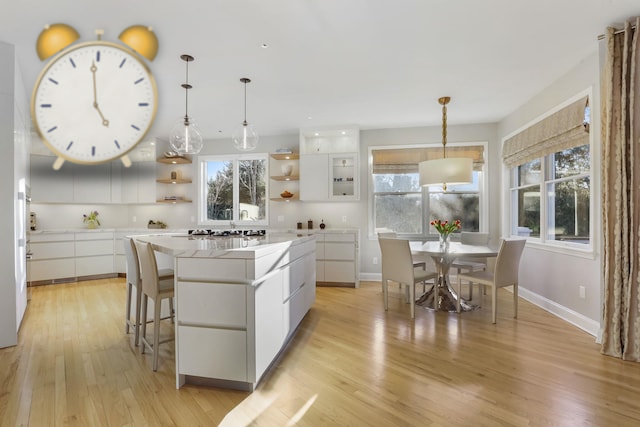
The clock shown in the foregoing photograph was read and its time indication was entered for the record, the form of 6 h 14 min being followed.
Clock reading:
4 h 59 min
